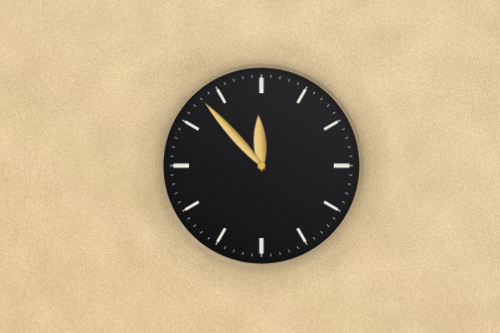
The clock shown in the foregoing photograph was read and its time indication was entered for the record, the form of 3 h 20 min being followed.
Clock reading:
11 h 53 min
